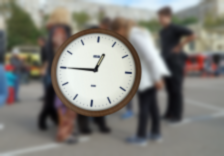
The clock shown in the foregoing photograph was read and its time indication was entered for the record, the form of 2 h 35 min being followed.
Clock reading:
12 h 45 min
